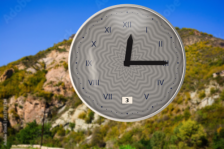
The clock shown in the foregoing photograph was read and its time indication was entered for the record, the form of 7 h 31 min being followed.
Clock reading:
12 h 15 min
